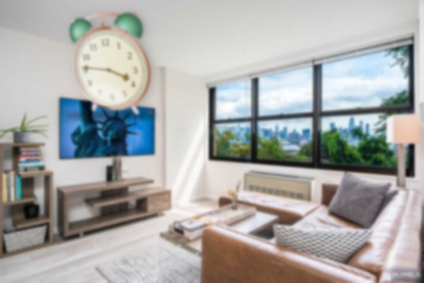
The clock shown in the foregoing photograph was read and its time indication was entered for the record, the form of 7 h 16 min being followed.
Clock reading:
3 h 46 min
